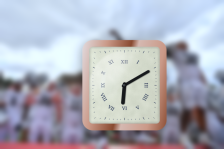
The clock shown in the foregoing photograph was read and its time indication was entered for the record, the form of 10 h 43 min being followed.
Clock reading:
6 h 10 min
